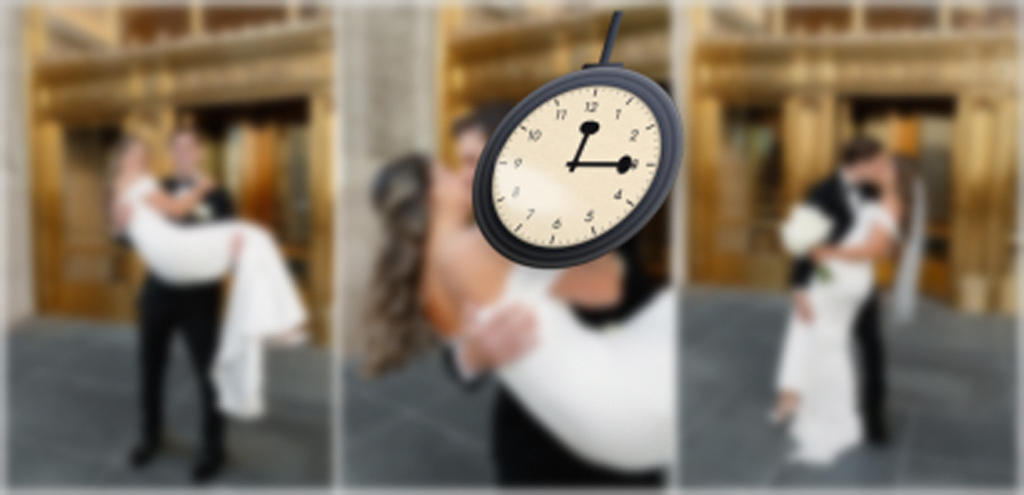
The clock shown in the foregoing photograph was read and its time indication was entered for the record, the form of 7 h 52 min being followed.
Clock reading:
12 h 15 min
